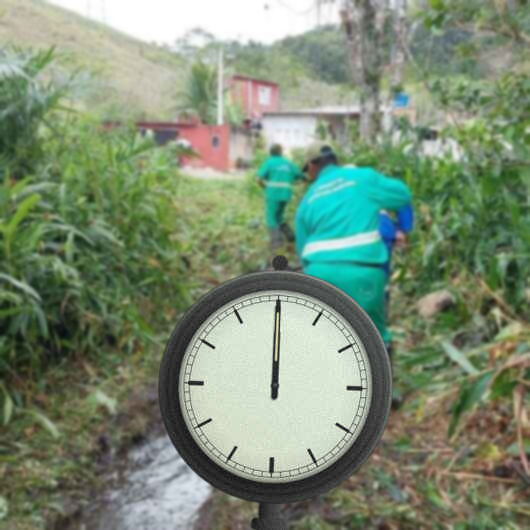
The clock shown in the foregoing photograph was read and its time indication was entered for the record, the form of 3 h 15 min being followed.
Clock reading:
12 h 00 min
